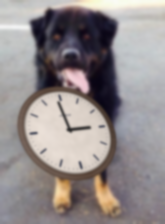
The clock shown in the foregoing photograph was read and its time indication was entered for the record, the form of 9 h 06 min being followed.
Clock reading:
2 h 59 min
